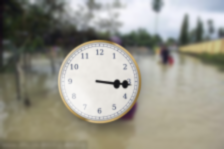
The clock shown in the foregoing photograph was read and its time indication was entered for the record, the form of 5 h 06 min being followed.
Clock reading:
3 h 16 min
